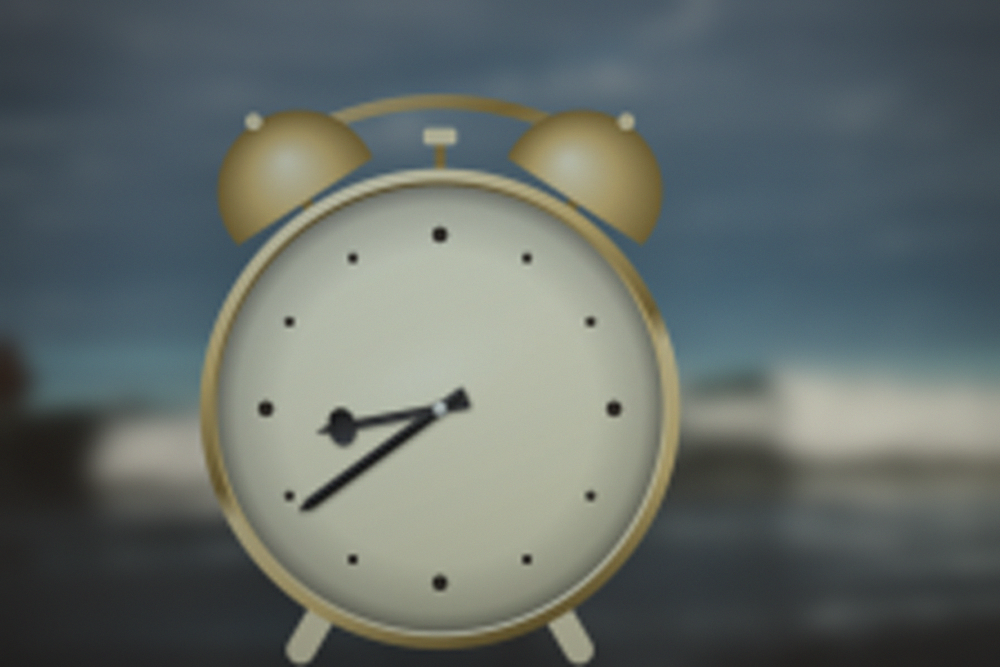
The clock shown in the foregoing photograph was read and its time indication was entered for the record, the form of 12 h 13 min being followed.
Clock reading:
8 h 39 min
